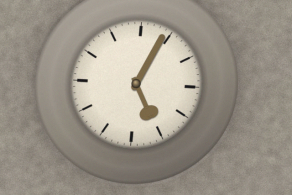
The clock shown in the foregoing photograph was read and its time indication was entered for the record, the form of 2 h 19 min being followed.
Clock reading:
5 h 04 min
